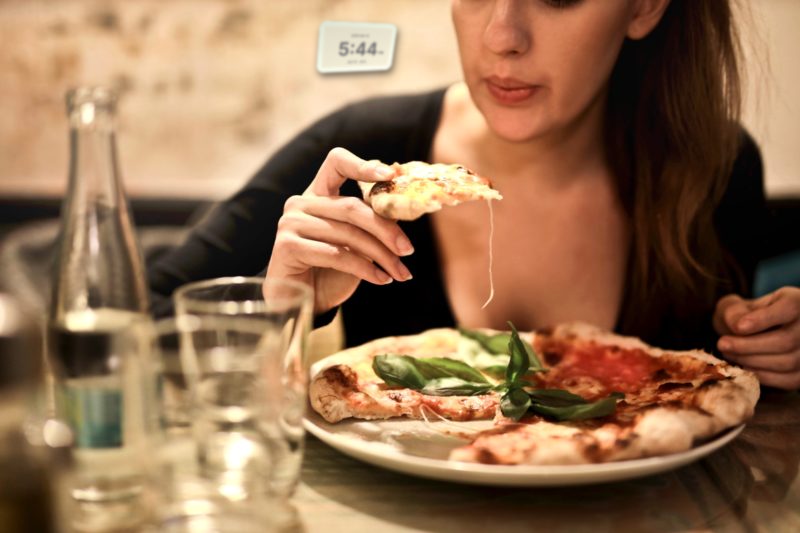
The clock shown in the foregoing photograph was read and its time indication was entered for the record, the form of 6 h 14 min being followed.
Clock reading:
5 h 44 min
